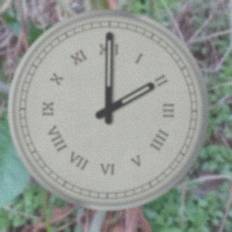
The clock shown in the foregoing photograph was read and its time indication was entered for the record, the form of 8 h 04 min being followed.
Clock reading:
2 h 00 min
